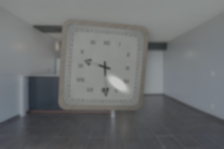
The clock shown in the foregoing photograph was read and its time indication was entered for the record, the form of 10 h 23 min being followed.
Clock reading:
9 h 29 min
